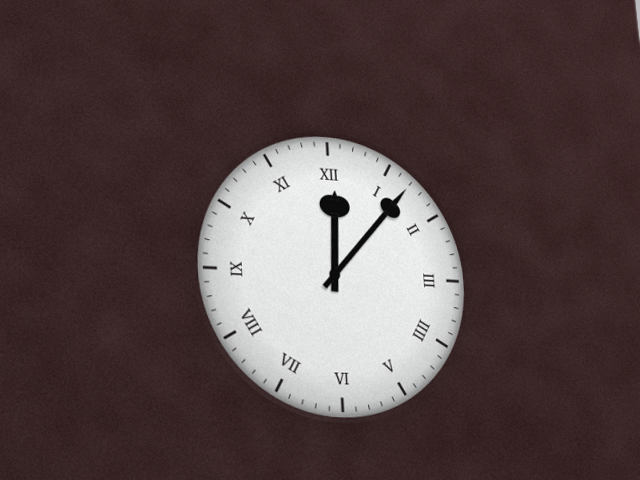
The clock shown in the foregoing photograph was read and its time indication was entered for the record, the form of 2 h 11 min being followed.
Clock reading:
12 h 07 min
